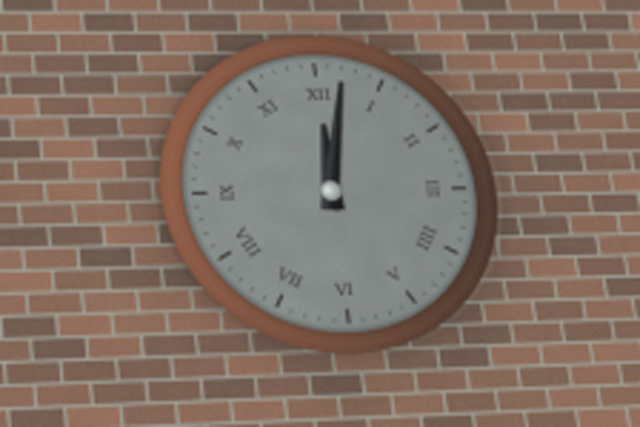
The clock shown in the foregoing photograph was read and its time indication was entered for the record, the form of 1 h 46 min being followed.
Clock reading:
12 h 02 min
